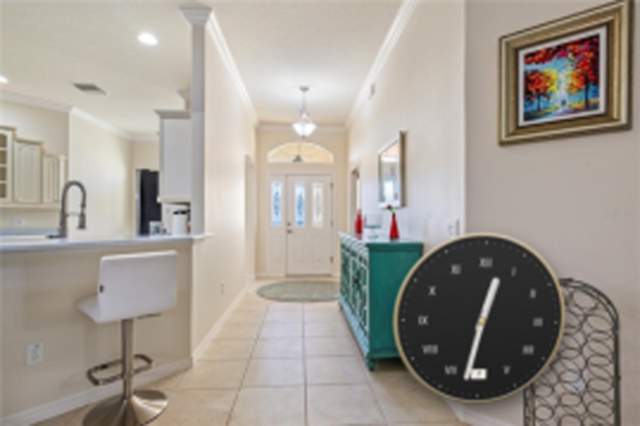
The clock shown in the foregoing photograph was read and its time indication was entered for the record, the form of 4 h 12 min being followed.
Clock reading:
12 h 32 min
